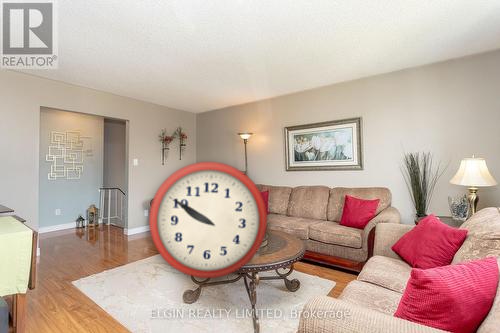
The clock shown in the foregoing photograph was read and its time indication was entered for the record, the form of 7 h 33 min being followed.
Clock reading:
9 h 50 min
